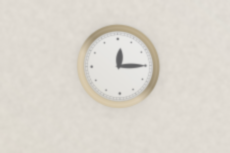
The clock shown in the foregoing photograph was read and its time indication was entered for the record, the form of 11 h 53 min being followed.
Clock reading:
12 h 15 min
